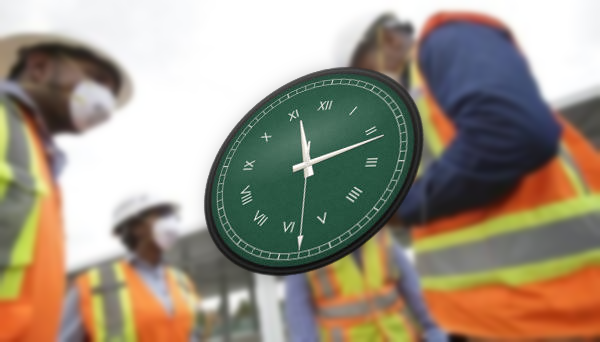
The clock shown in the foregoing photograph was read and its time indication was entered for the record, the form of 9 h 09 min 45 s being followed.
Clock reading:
11 h 11 min 28 s
